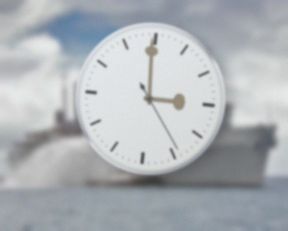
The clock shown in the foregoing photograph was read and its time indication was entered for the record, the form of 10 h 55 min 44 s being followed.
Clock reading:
2 h 59 min 24 s
